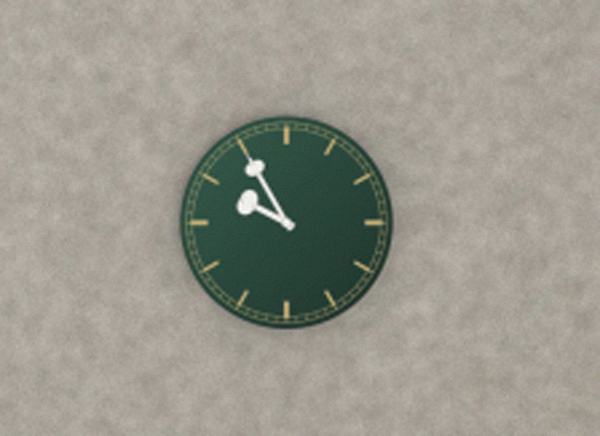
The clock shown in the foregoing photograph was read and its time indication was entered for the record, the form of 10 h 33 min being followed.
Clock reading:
9 h 55 min
